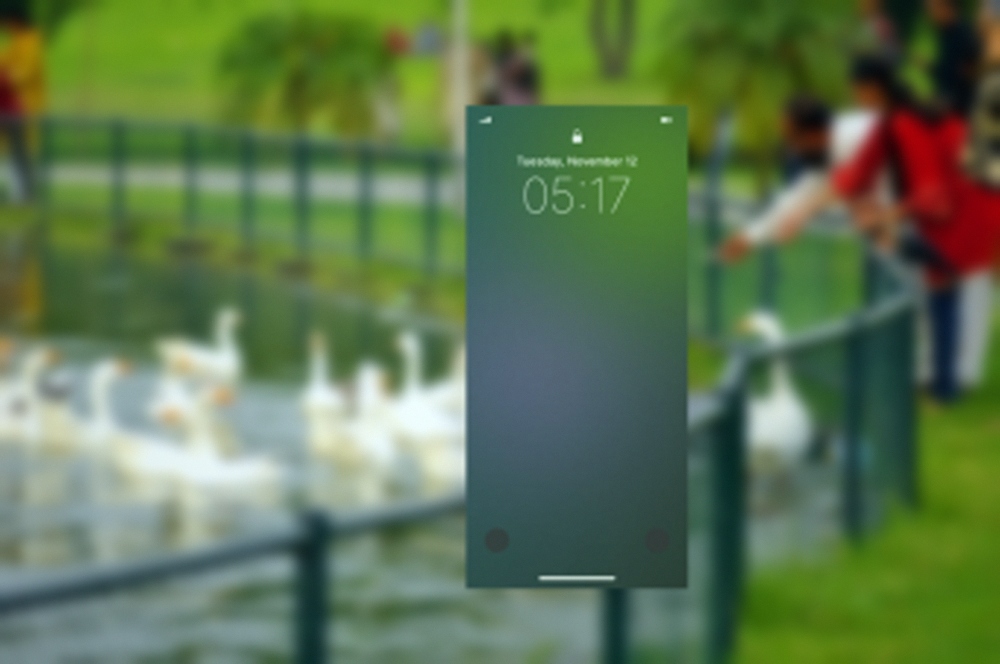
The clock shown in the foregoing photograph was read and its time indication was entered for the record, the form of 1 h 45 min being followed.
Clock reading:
5 h 17 min
